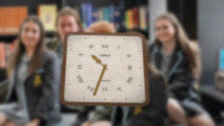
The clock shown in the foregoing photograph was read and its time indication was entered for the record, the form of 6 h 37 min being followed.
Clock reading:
10 h 33 min
